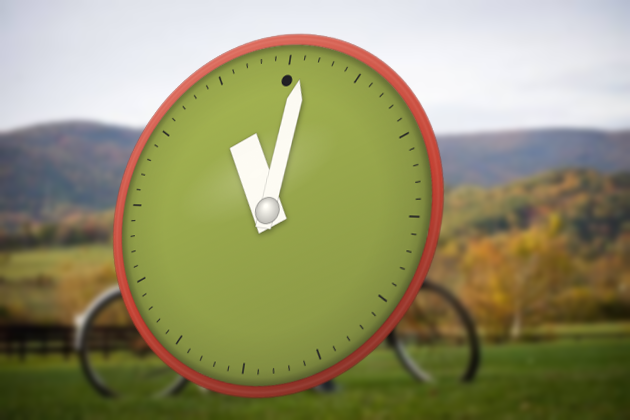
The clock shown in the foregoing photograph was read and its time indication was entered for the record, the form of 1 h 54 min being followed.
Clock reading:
11 h 01 min
